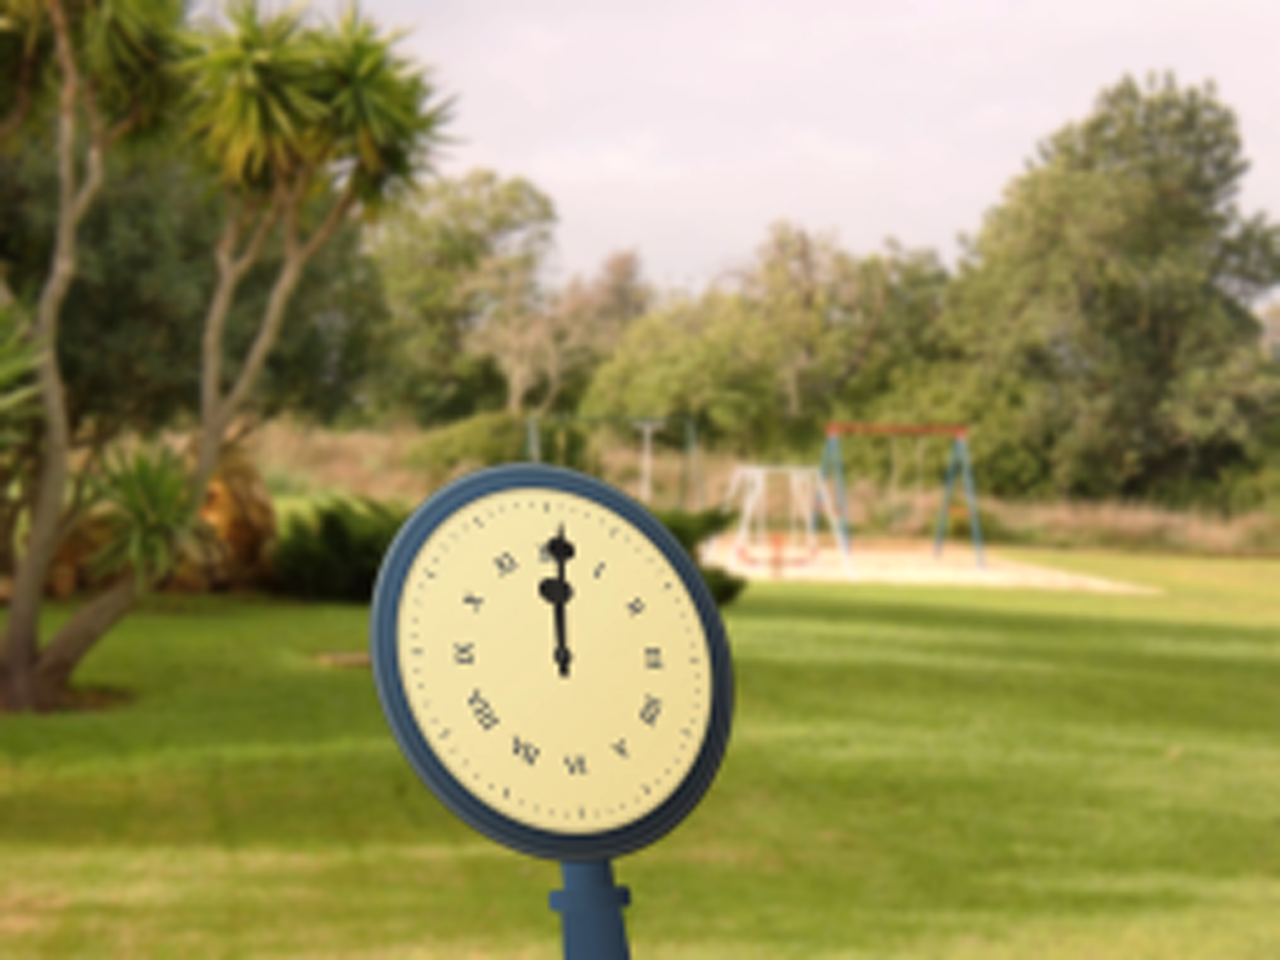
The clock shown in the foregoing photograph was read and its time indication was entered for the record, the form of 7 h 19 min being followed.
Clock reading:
12 h 01 min
